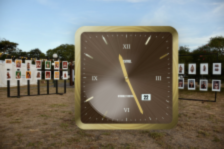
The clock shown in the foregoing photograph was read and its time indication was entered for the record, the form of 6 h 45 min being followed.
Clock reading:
11 h 26 min
